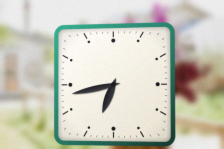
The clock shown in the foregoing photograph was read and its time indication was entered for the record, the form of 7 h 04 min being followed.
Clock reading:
6 h 43 min
